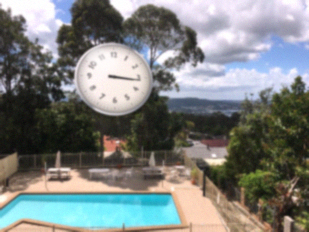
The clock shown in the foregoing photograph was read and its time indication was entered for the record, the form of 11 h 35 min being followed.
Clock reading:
3 h 16 min
